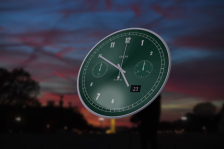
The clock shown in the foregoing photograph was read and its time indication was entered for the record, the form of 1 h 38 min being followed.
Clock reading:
4 h 50 min
